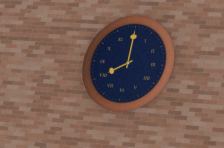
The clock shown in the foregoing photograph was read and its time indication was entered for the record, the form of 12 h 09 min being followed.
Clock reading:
8 h 00 min
